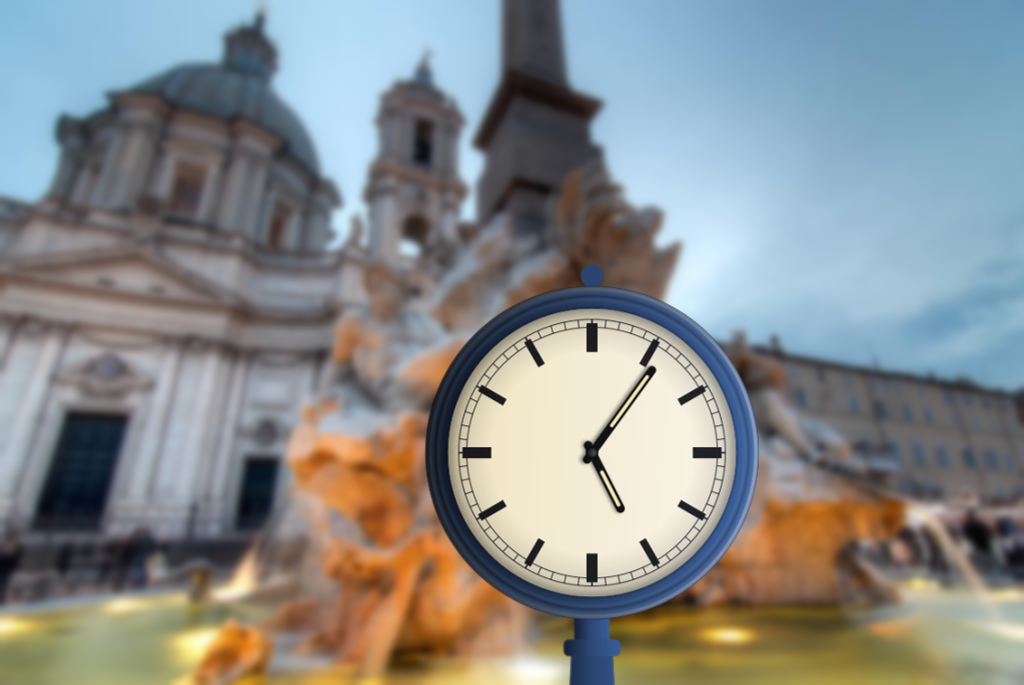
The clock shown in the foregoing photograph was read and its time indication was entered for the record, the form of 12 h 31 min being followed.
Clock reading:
5 h 06 min
